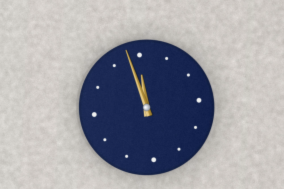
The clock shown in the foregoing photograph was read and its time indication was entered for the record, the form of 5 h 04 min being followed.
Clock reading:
11 h 58 min
